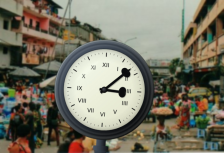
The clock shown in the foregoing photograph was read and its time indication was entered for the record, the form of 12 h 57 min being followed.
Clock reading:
3 h 08 min
